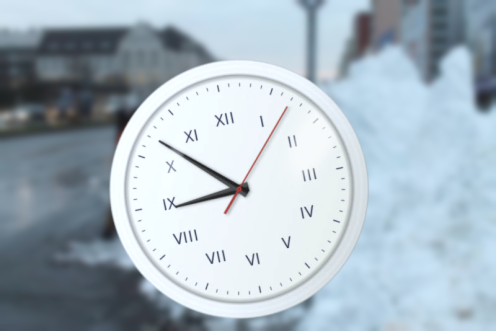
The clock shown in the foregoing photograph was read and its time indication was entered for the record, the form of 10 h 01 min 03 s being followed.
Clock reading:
8 h 52 min 07 s
